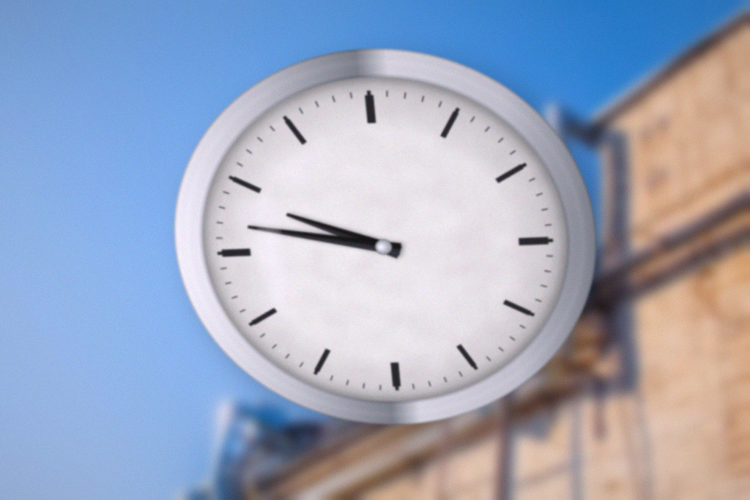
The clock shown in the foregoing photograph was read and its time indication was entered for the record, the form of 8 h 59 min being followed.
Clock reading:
9 h 47 min
